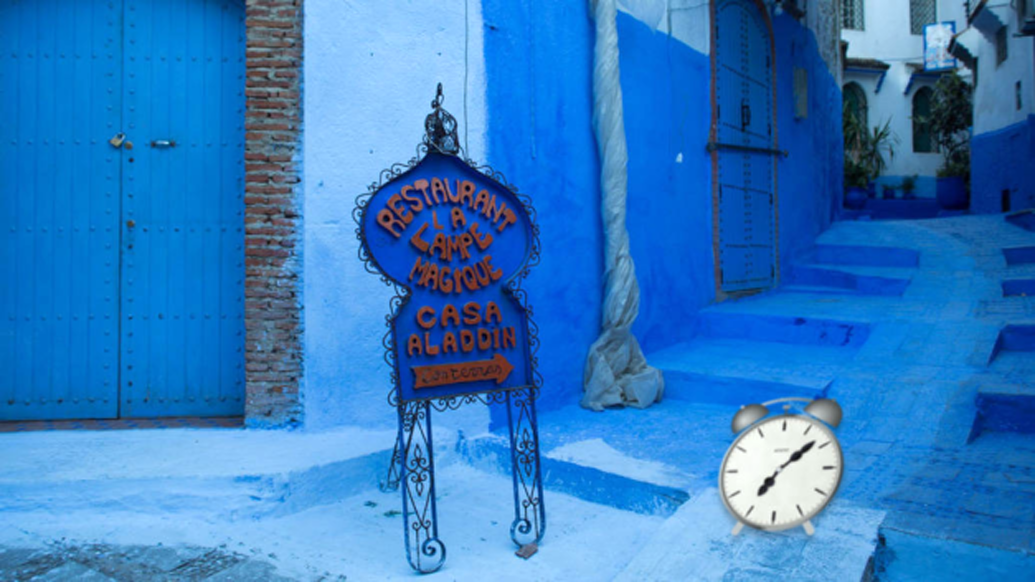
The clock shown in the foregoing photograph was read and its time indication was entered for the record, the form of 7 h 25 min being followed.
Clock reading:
7 h 08 min
